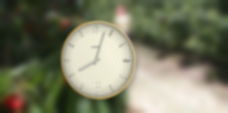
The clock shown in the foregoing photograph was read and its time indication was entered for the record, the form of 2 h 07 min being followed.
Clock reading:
8 h 03 min
